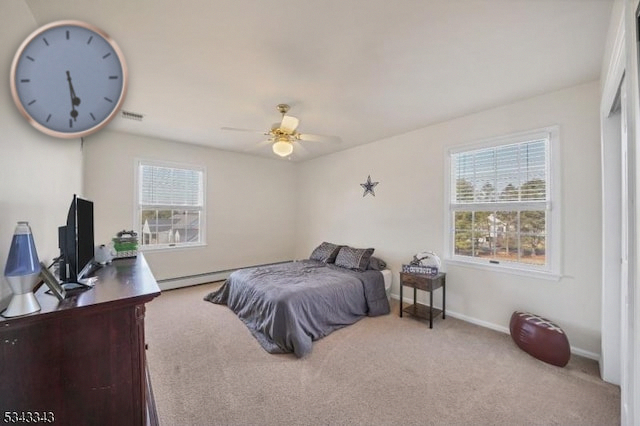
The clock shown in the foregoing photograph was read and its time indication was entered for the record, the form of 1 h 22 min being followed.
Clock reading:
5 h 29 min
